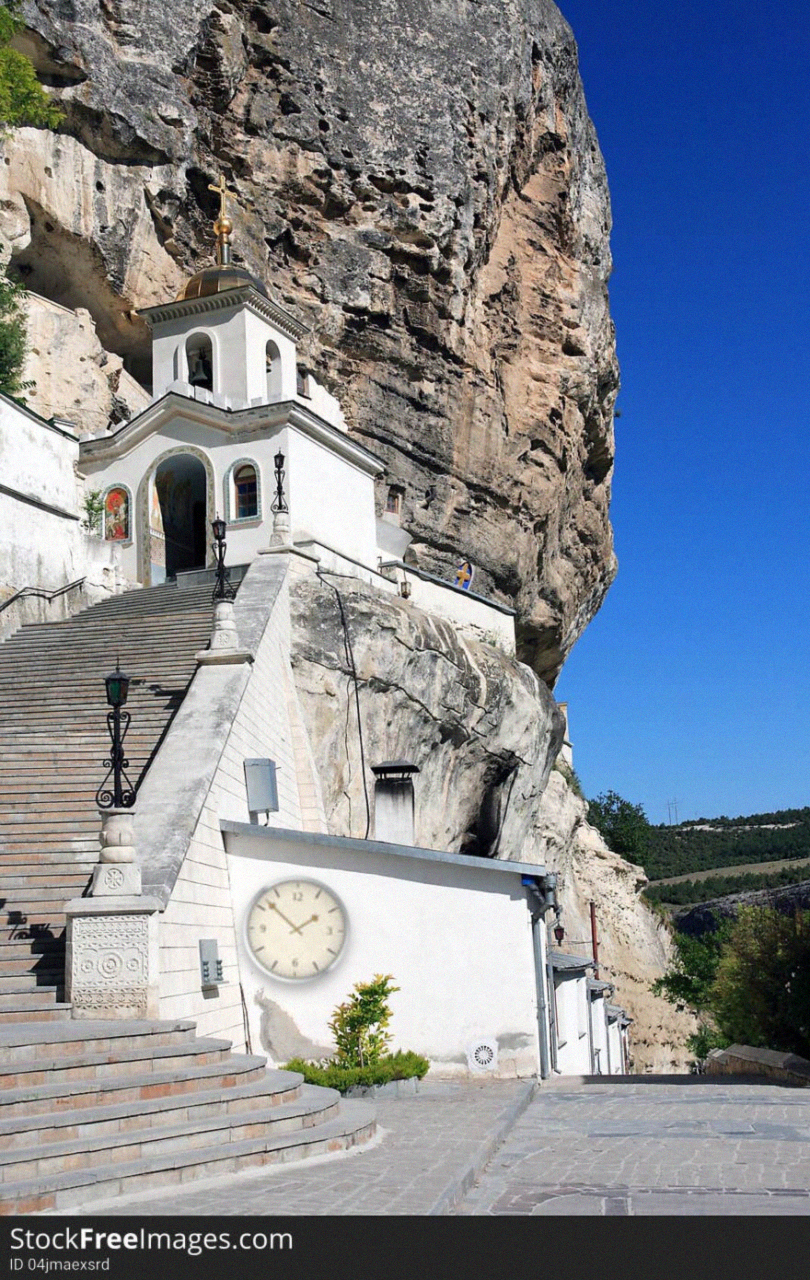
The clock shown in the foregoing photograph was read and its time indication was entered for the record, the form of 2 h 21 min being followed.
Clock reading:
1 h 52 min
